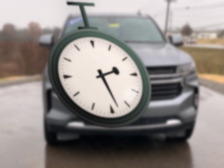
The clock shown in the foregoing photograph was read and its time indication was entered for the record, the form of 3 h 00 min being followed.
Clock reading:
2 h 28 min
